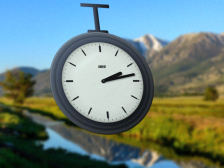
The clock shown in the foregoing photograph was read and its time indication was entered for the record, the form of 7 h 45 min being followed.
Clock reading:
2 h 13 min
